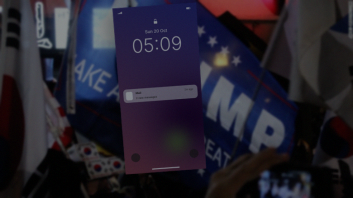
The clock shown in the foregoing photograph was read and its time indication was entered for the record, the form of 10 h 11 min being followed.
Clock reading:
5 h 09 min
